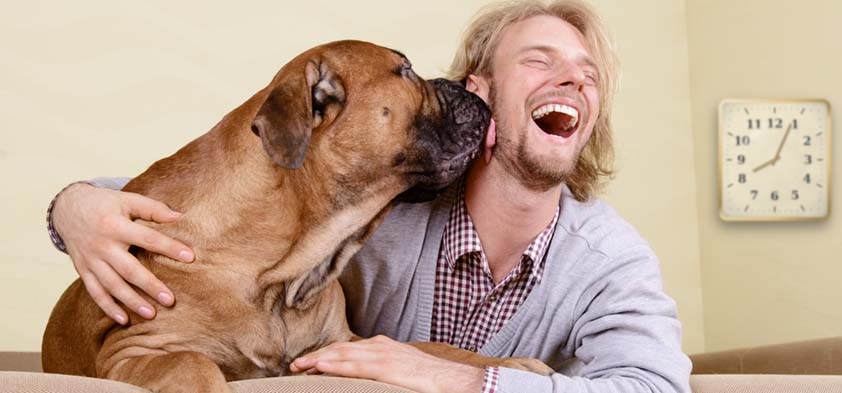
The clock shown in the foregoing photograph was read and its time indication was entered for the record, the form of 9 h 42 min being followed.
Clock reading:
8 h 04 min
